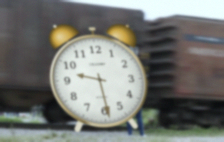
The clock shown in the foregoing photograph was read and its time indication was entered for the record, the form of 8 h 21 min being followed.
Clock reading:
9 h 29 min
